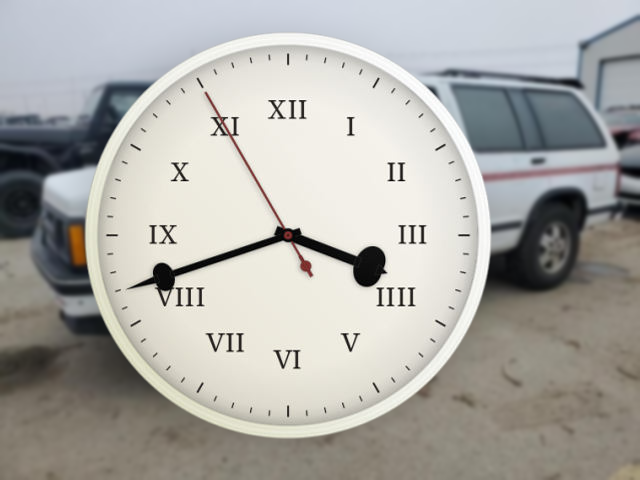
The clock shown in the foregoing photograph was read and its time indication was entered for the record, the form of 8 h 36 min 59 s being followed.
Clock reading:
3 h 41 min 55 s
